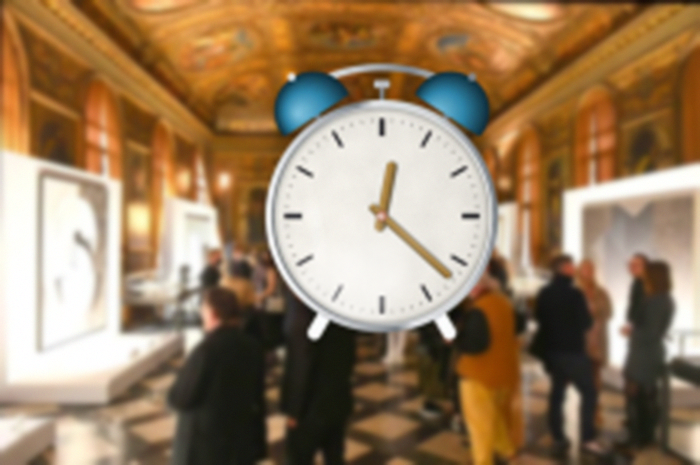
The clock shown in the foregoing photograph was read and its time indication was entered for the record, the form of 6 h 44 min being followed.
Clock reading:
12 h 22 min
